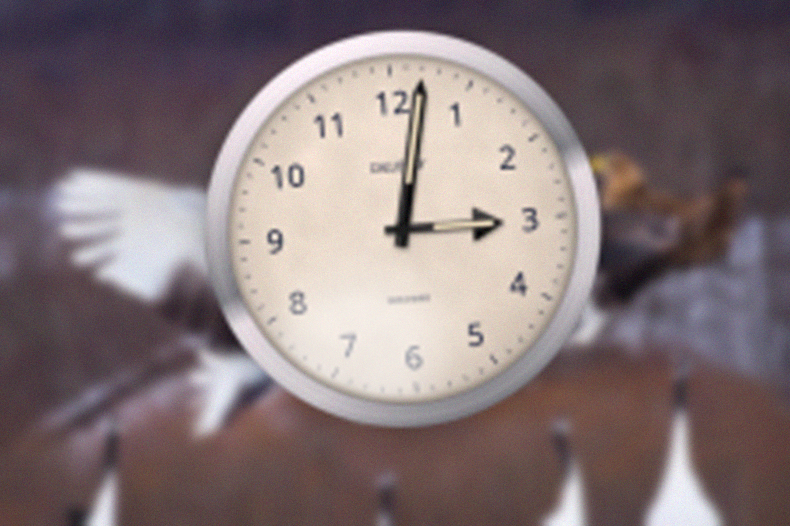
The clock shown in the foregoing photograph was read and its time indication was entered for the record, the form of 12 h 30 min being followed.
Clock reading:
3 h 02 min
